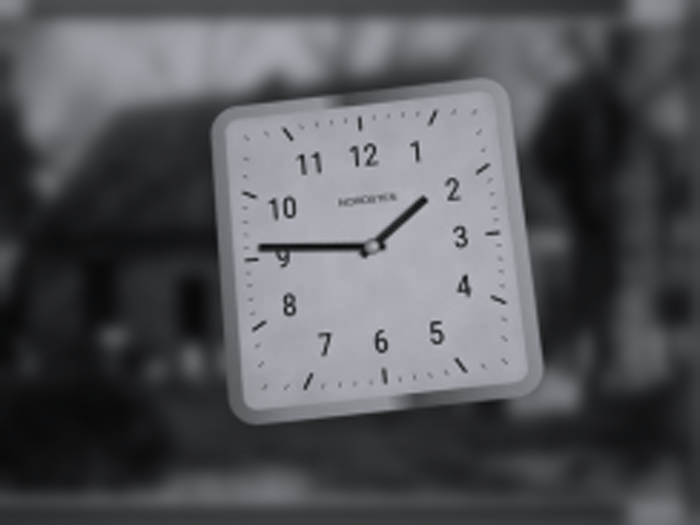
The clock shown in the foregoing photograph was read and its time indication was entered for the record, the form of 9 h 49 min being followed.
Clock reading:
1 h 46 min
